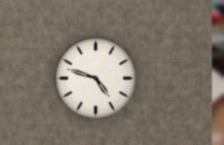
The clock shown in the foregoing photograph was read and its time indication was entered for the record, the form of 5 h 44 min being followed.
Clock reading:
4 h 48 min
